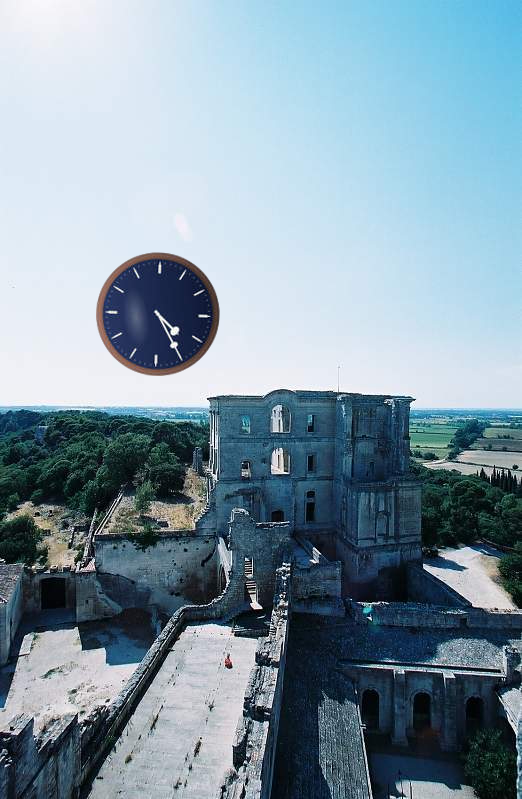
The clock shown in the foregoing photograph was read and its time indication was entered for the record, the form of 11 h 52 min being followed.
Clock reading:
4 h 25 min
